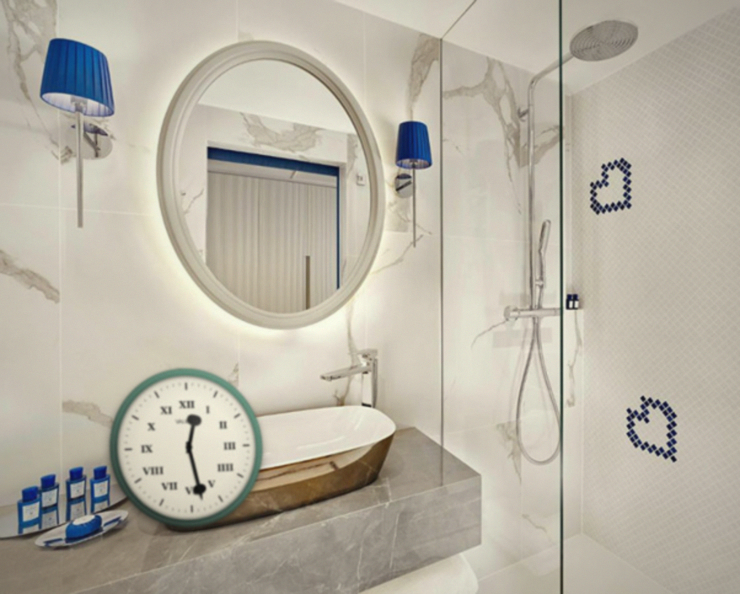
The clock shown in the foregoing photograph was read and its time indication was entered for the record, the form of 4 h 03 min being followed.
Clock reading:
12 h 28 min
